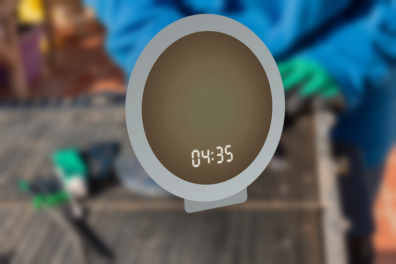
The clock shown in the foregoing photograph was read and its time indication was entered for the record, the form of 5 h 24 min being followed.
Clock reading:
4 h 35 min
